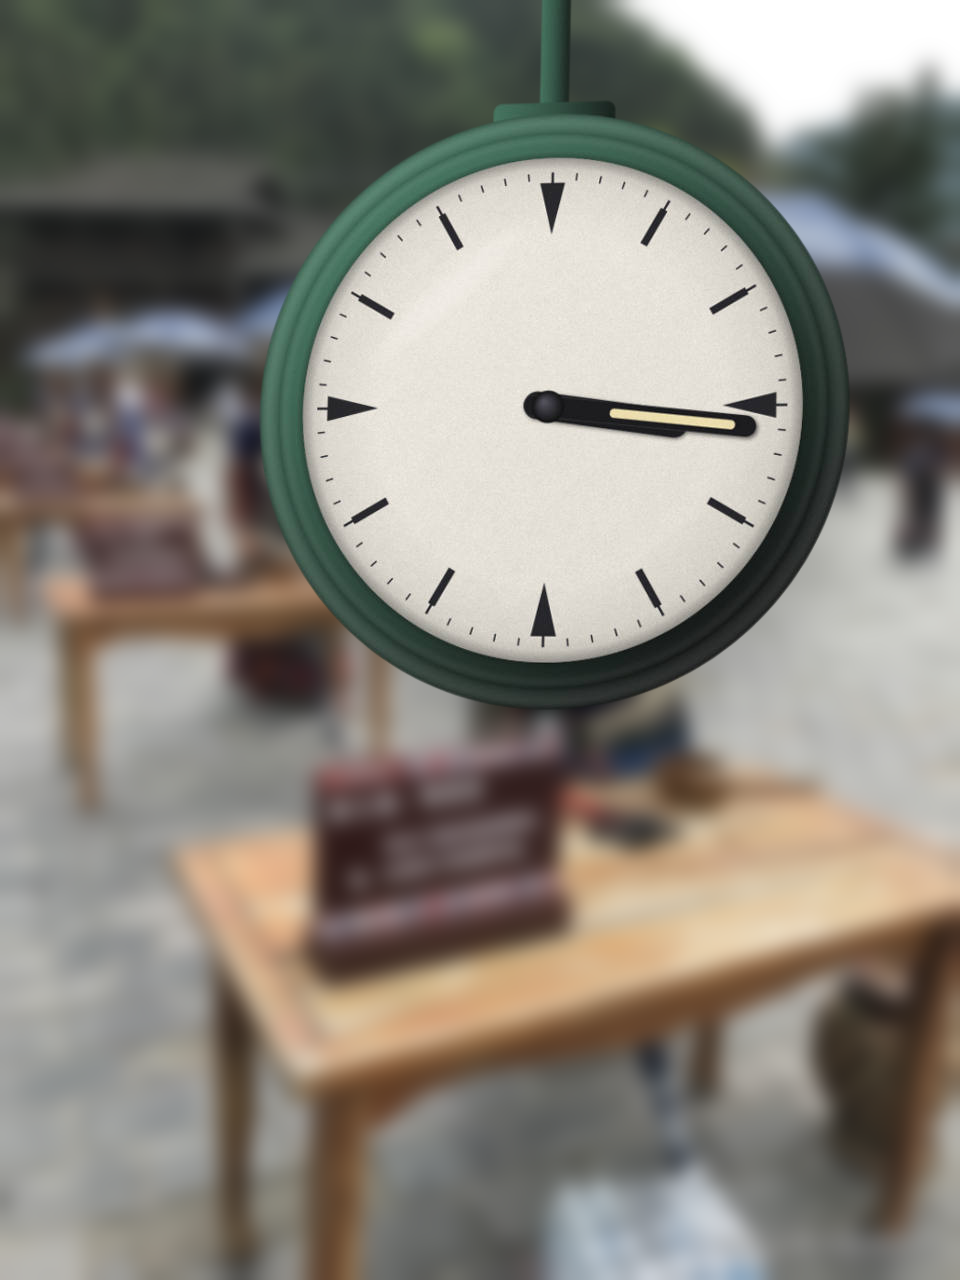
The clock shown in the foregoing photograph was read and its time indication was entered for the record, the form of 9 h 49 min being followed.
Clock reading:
3 h 16 min
